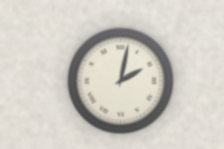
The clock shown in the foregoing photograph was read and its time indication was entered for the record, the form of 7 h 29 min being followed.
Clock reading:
2 h 02 min
